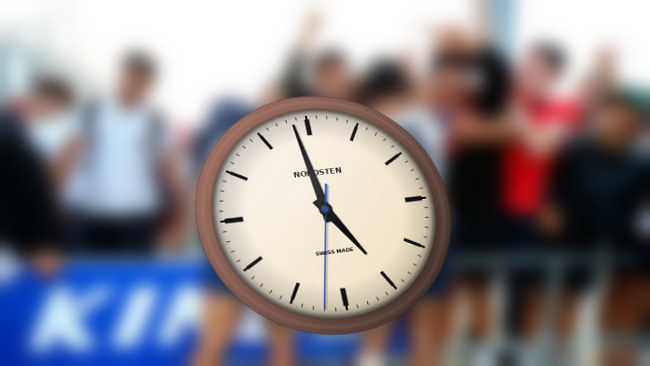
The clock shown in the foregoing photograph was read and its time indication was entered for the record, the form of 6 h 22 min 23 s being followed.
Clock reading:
4 h 58 min 32 s
